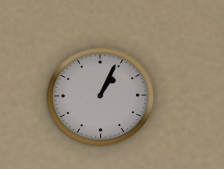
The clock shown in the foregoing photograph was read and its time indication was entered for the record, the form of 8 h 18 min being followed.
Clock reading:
1 h 04 min
